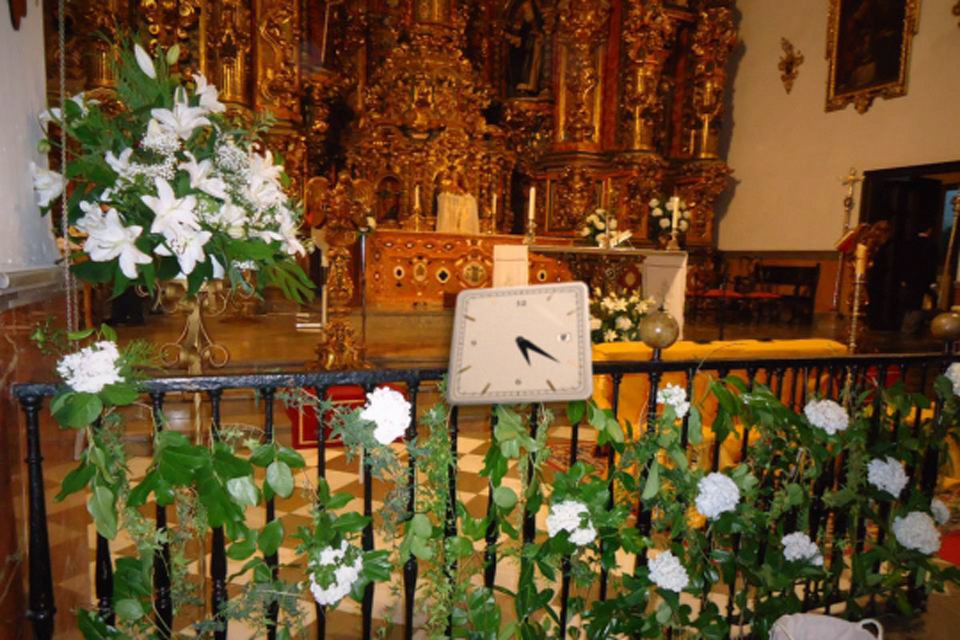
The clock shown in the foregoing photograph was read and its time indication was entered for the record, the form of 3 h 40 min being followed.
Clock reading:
5 h 21 min
